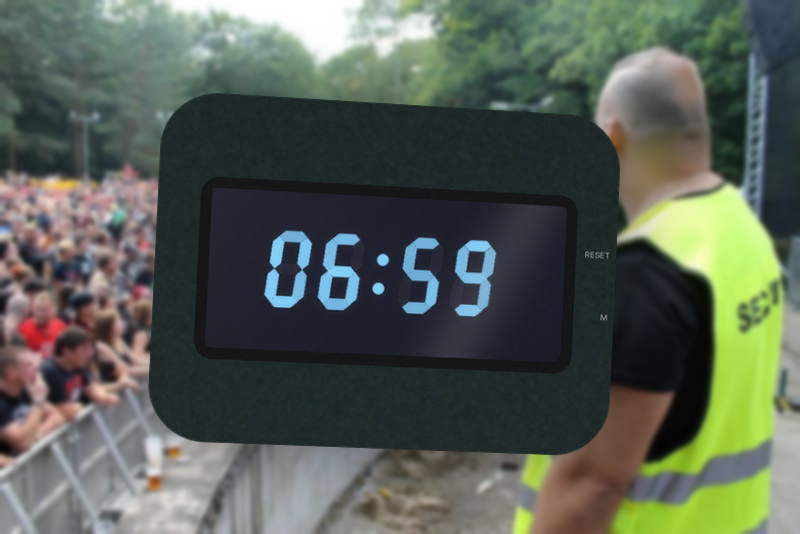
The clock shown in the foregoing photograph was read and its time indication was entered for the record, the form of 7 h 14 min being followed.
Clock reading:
6 h 59 min
